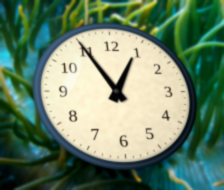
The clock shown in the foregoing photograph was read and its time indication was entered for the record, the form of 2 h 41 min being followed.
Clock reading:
12 h 55 min
